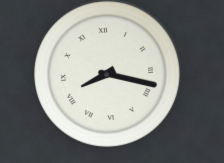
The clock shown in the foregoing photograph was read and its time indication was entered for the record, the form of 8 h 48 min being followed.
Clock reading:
8 h 18 min
